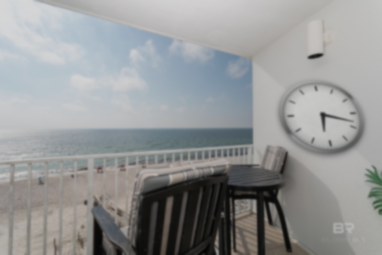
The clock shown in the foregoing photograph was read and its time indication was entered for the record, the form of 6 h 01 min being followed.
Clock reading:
6 h 18 min
